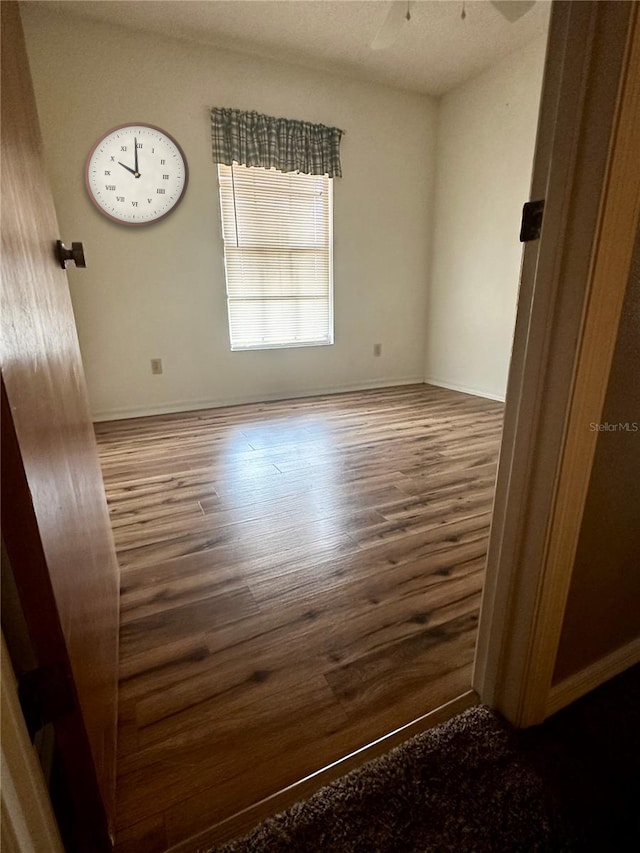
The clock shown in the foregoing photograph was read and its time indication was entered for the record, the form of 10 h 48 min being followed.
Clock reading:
9 h 59 min
